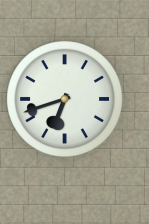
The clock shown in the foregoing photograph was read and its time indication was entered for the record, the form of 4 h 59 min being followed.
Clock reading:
6 h 42 min
